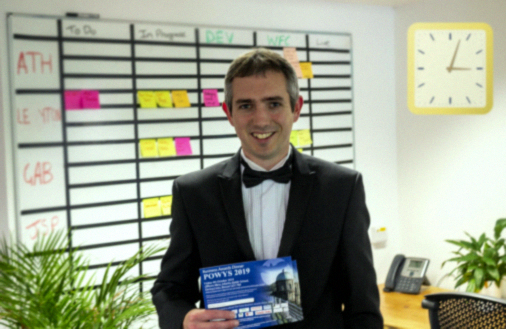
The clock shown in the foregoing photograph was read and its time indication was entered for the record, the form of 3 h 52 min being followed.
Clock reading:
3 h 03 min
